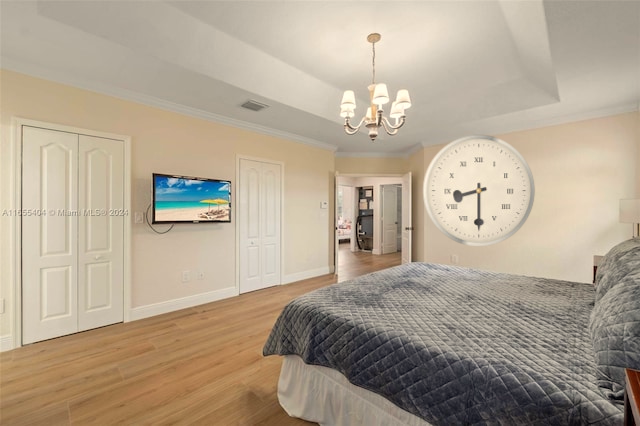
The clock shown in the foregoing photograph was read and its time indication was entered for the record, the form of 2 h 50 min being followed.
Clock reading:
8 h 30 min
